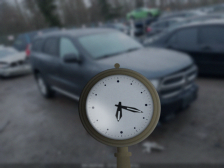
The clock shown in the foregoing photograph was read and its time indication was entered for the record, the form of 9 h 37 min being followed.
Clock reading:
6 h 18 min
